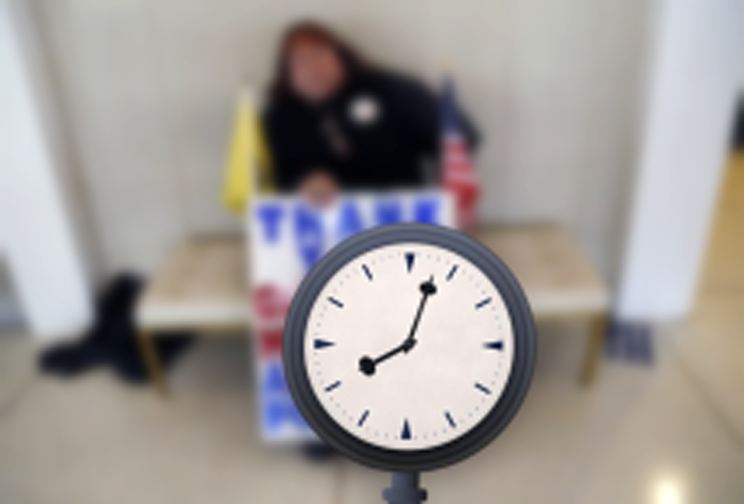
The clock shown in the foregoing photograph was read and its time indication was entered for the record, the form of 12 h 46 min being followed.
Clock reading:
8 h 03 min
